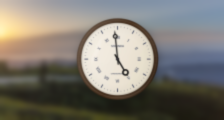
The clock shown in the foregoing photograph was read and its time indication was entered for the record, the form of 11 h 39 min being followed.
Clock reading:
4 h 59 min
